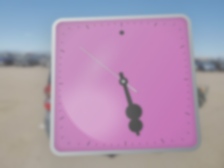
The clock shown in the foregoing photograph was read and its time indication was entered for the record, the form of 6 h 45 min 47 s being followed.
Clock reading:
5 h 27 min 52 s
